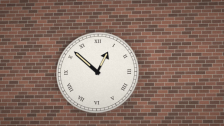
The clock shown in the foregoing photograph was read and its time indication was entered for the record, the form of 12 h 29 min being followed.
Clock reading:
12 h 52 min
